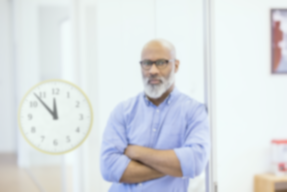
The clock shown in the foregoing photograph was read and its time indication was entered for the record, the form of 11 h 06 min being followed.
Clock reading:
11 h 53 min
